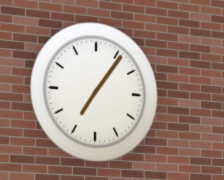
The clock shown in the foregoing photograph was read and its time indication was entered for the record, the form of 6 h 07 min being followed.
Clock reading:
7 h 06 min
